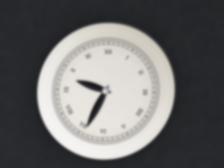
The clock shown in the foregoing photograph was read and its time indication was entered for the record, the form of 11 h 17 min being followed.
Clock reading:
9 h 34 min
